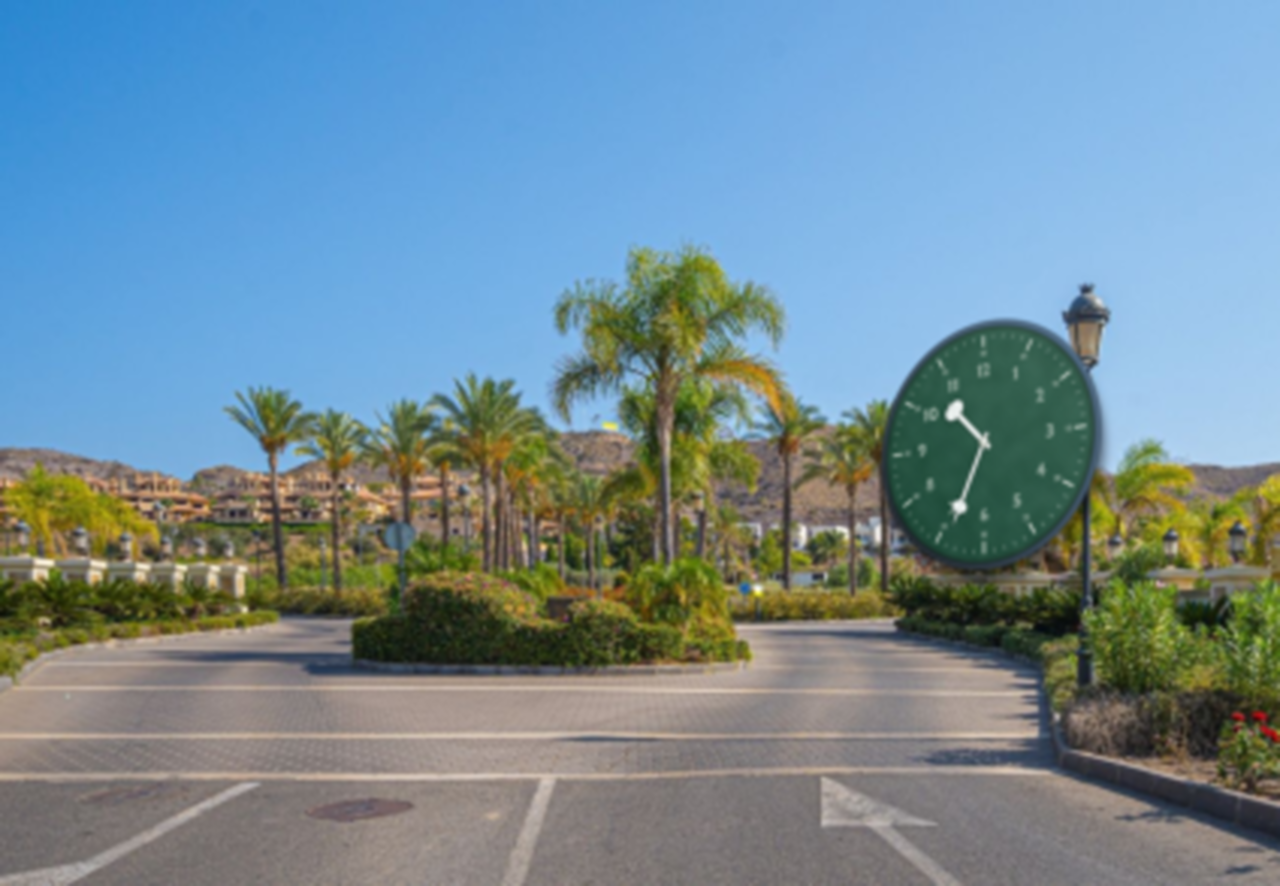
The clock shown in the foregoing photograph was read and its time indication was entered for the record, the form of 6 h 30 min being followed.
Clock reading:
10 h 34 min
